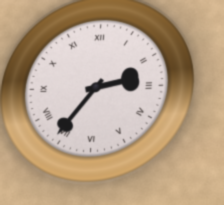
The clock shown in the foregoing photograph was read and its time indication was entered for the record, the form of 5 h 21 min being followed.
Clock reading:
2 h 36 min
